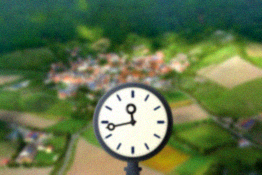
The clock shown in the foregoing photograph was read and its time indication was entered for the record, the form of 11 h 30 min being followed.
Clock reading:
11 h 43 min
